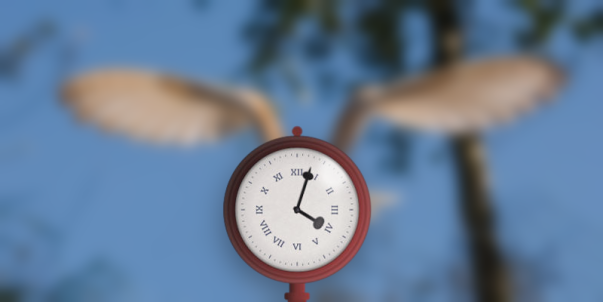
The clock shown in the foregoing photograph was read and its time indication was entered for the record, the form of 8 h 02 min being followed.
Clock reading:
4 h 03 min
